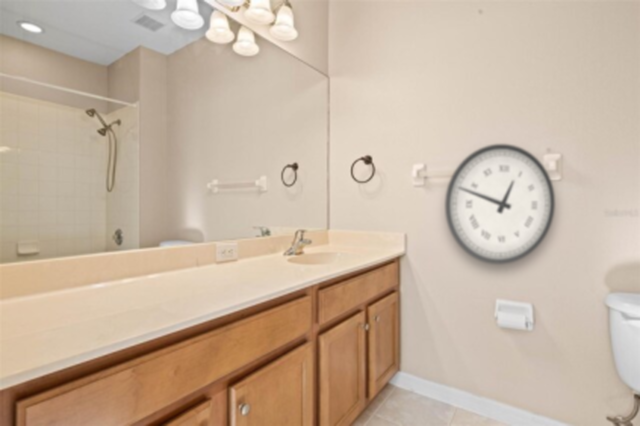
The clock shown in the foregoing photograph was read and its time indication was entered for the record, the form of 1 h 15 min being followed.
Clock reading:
12 h 48 min
